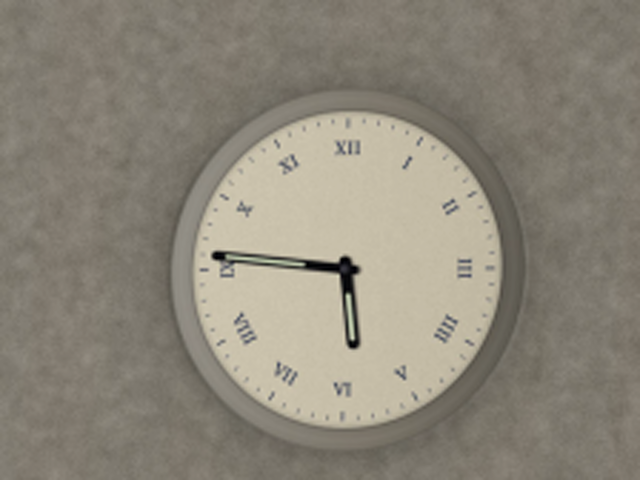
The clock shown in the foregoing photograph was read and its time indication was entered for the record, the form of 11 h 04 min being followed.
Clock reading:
5 h 46 min
